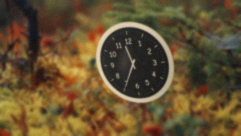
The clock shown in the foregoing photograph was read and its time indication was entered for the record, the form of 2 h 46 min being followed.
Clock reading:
11 h 35 min
